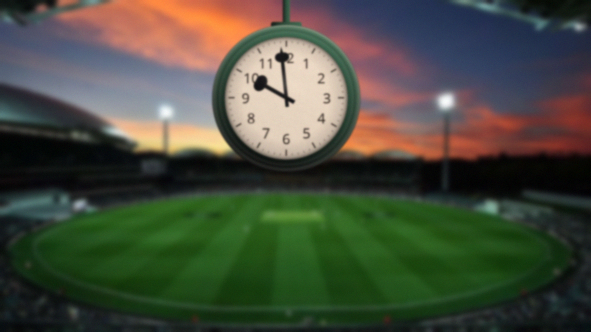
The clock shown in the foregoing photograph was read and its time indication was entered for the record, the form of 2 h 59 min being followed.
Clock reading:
9 h 59 min
